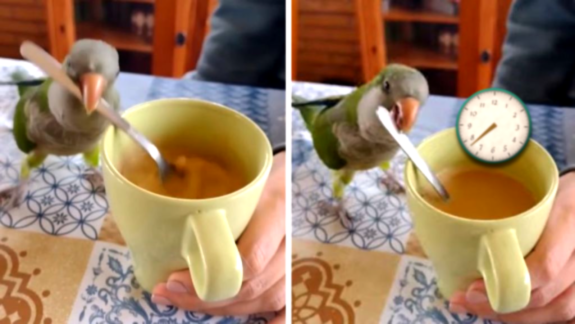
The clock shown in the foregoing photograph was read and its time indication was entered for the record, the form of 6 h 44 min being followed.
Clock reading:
7 h 38 min
